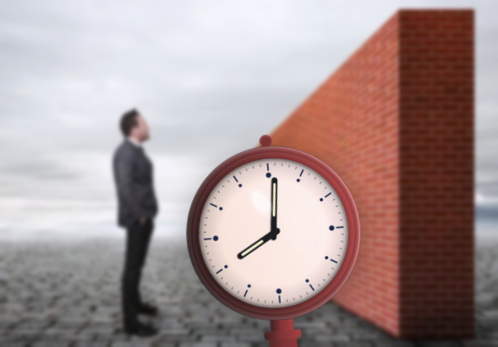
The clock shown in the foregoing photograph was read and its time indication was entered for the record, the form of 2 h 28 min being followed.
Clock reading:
8 h 01 min
